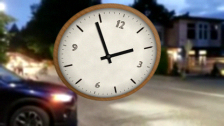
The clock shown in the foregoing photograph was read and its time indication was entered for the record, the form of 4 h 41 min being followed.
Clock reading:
1 h 54 min
